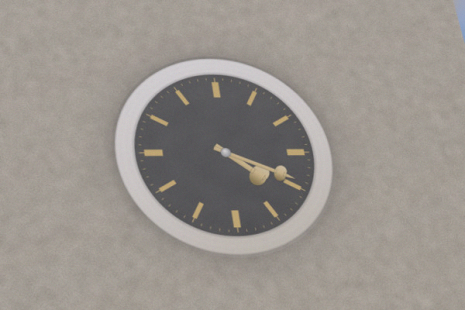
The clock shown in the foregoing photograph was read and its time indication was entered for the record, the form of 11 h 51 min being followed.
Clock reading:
4 h 19 min
